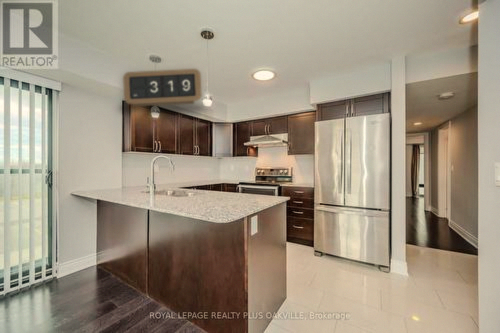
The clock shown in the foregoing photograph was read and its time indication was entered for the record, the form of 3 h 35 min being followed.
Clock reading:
3 h 19 min
